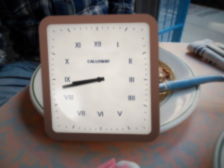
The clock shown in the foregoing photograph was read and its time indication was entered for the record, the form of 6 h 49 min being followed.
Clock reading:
8 h 43 min
